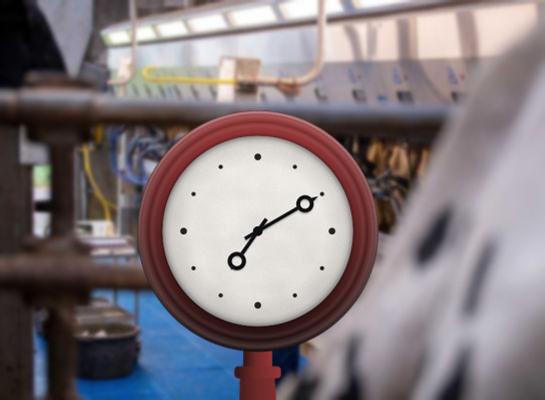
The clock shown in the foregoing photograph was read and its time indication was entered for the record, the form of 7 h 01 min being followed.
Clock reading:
7 h 10 min
